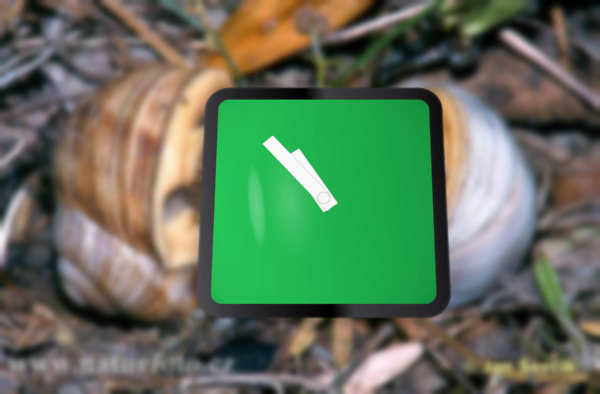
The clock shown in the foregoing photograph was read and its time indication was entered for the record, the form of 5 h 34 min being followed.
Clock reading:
10 h 53 min
